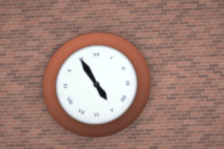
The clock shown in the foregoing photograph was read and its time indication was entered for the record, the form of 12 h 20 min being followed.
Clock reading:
4 h 55 min
